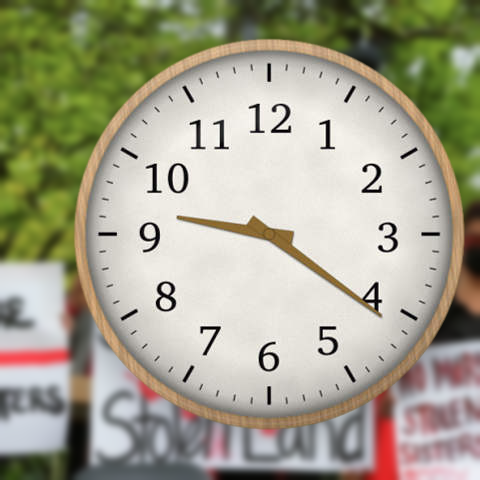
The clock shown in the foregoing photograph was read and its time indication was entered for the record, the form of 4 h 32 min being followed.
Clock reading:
9 h 21 min
